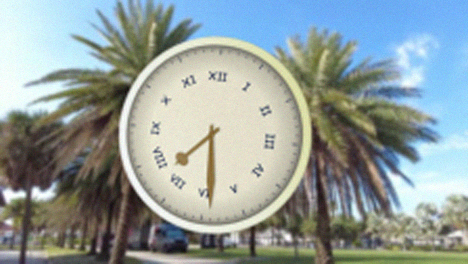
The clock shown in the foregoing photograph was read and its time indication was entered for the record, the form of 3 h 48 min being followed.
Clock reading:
7 h 29 min
